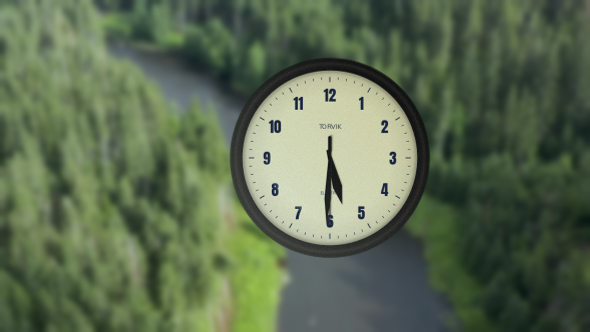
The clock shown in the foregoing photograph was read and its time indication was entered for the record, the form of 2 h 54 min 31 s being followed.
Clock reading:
5 h 30 min 30 s
